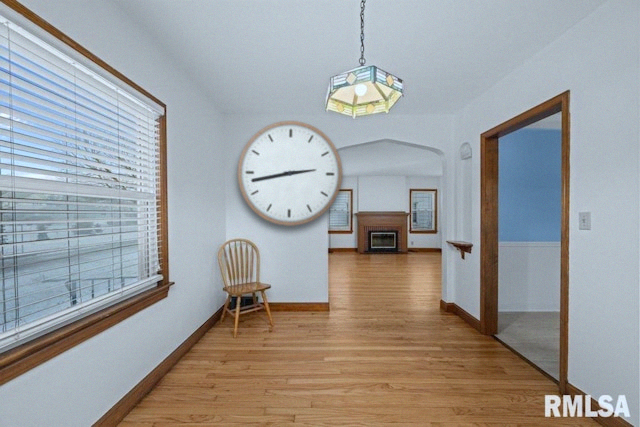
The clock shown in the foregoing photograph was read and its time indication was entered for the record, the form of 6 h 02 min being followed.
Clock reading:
2 h 43 min
